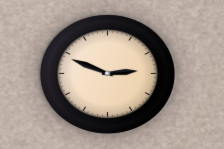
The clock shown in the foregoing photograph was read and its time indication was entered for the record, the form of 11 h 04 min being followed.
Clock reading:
2 h 49 min
